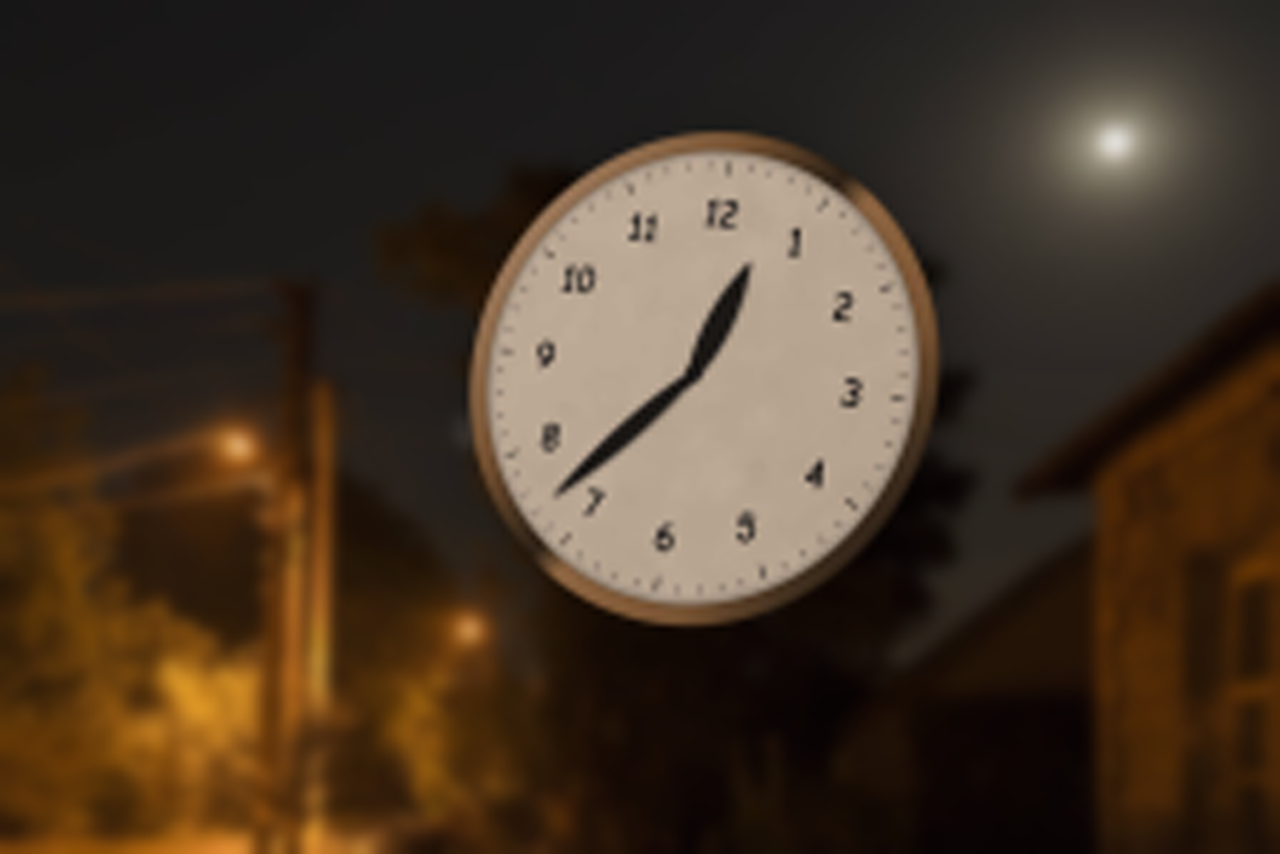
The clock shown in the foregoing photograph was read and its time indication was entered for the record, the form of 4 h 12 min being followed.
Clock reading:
12 h 37 min
